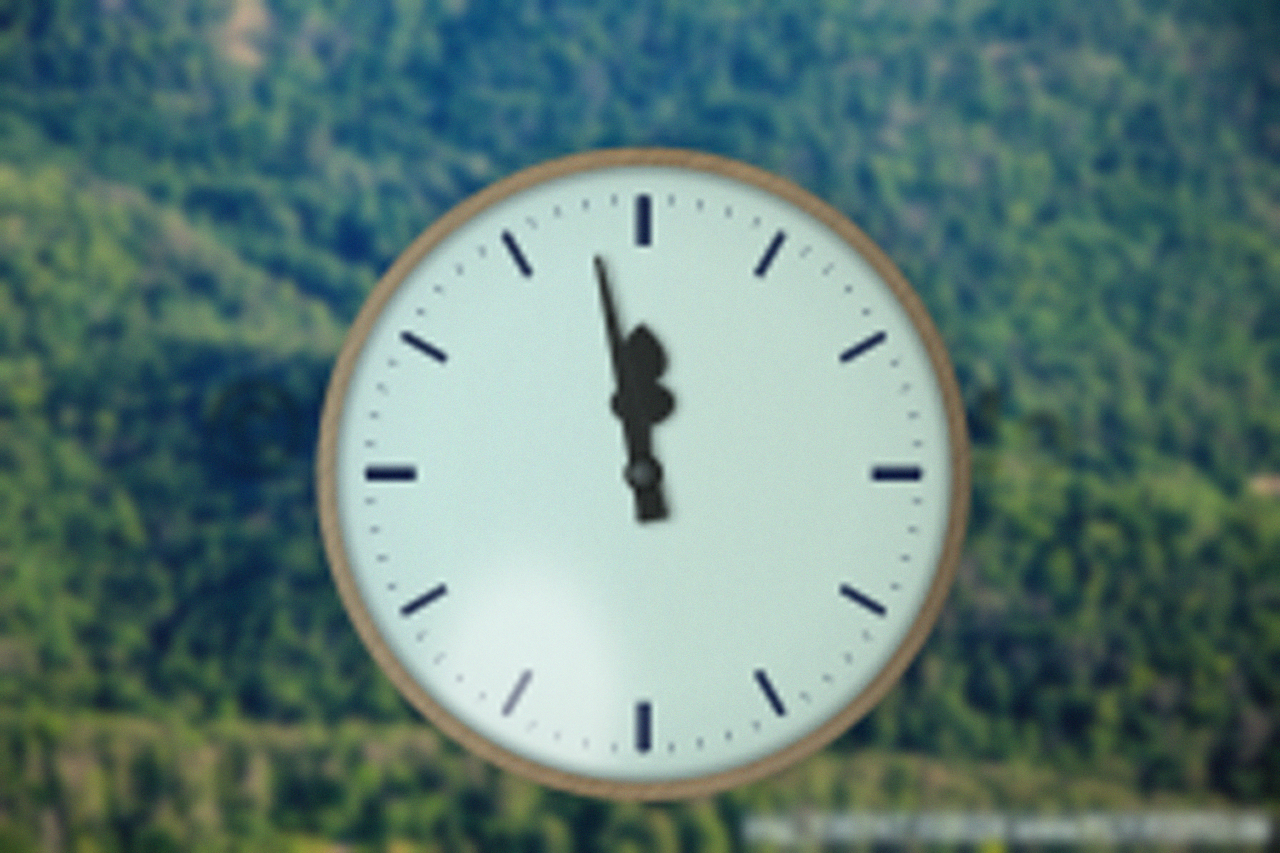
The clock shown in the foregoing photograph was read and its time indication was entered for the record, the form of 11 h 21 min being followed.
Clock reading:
11 h 58 min
